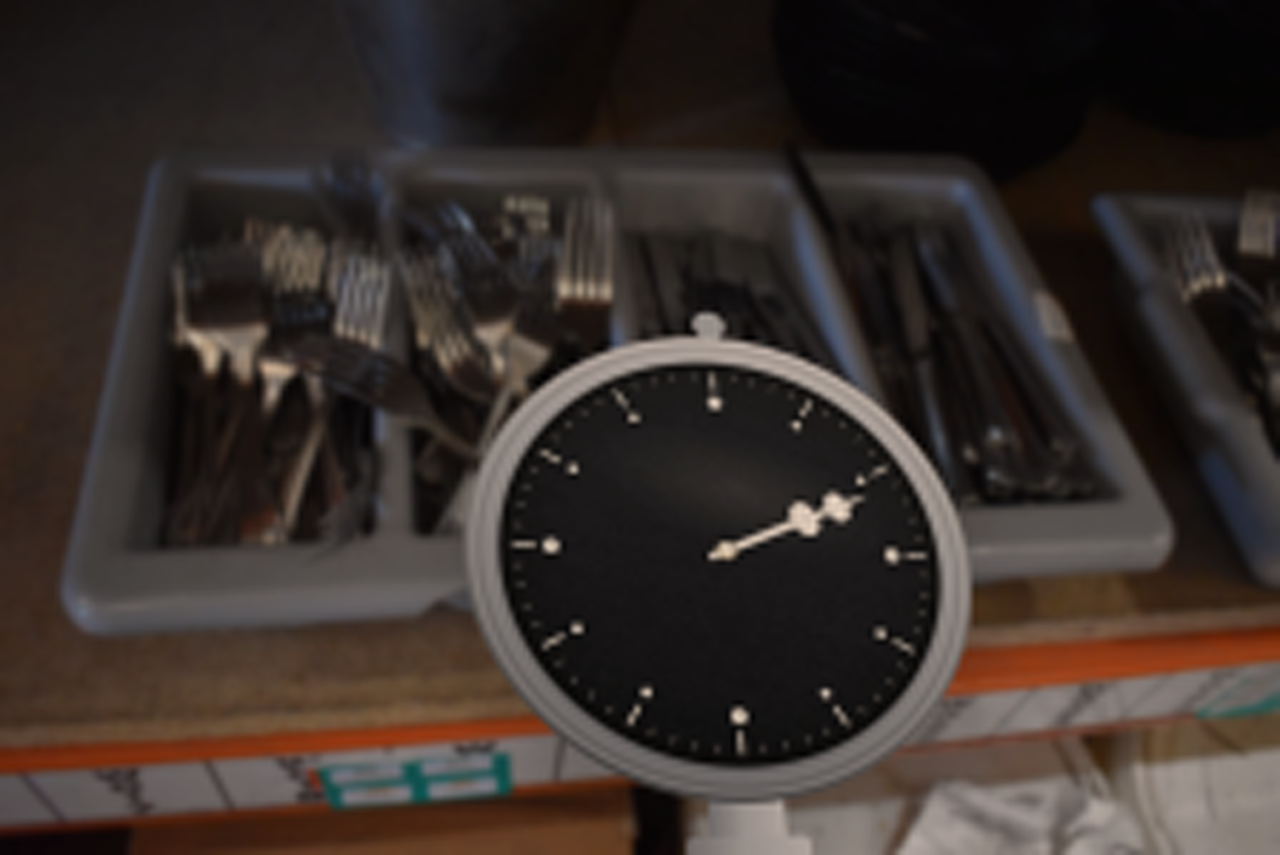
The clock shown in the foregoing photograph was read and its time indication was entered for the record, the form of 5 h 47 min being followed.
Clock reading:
2 h 11 min
